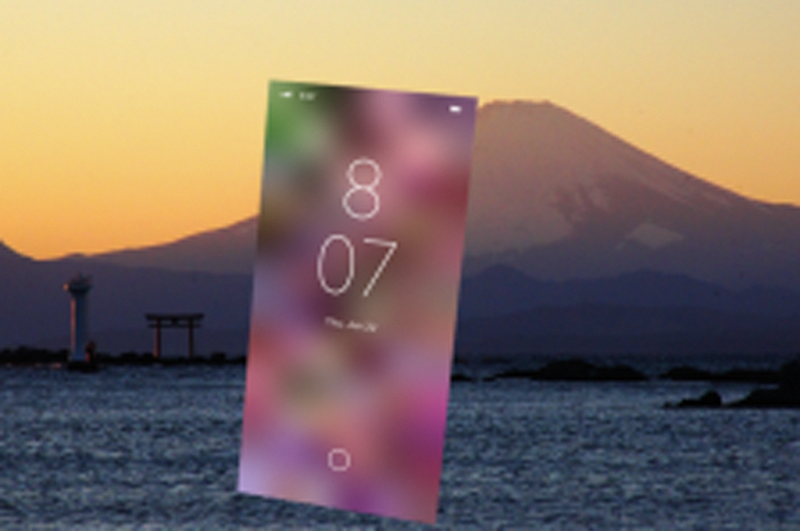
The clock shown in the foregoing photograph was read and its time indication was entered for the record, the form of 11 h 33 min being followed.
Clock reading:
8 h 07 min
